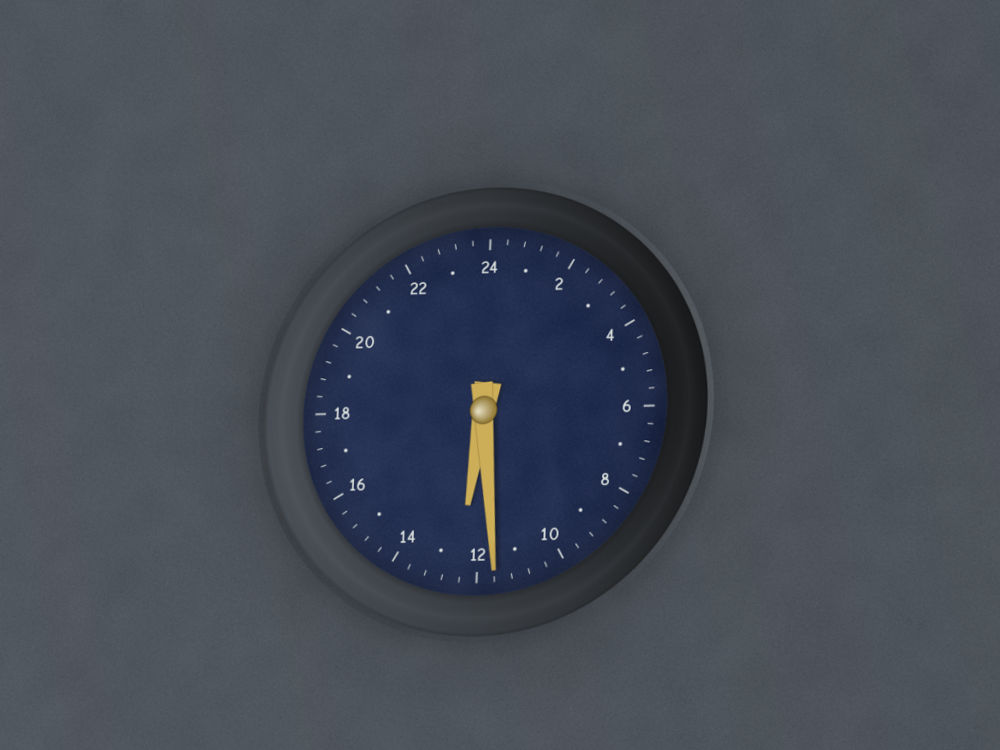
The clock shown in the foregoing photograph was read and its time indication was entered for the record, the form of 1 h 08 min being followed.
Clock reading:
12 h 29 min
